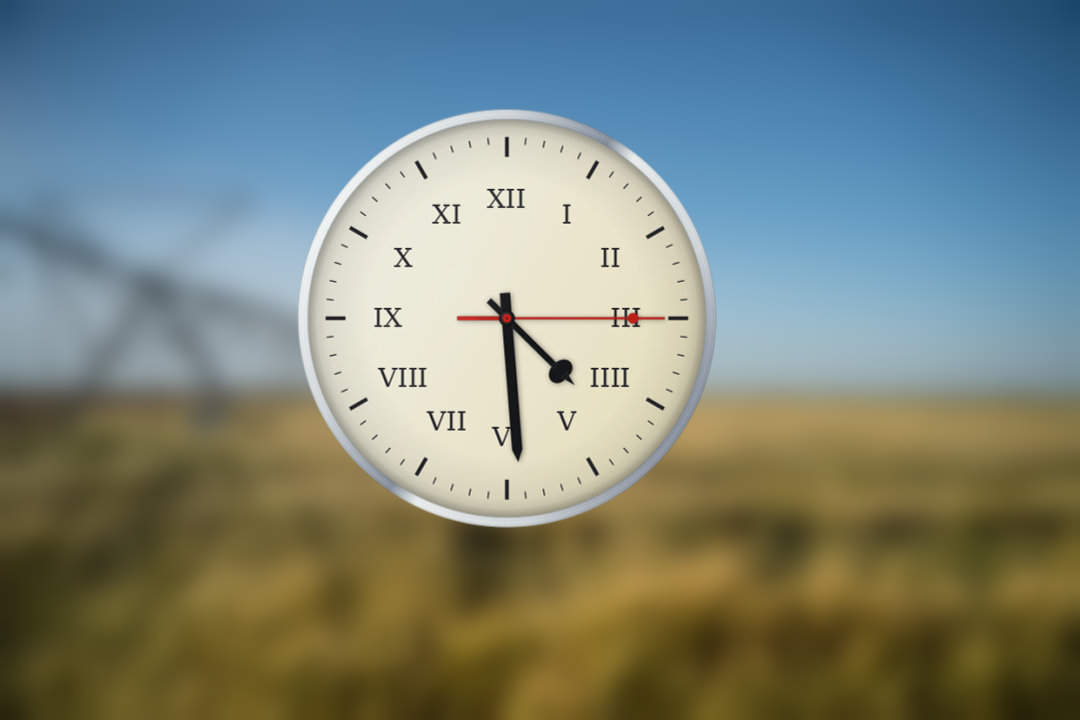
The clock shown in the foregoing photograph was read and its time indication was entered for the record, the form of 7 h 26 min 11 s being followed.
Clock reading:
4 h 29 min 15 s
